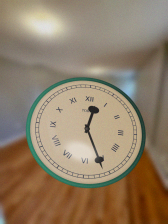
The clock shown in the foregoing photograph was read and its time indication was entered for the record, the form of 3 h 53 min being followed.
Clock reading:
12 h 26 min
